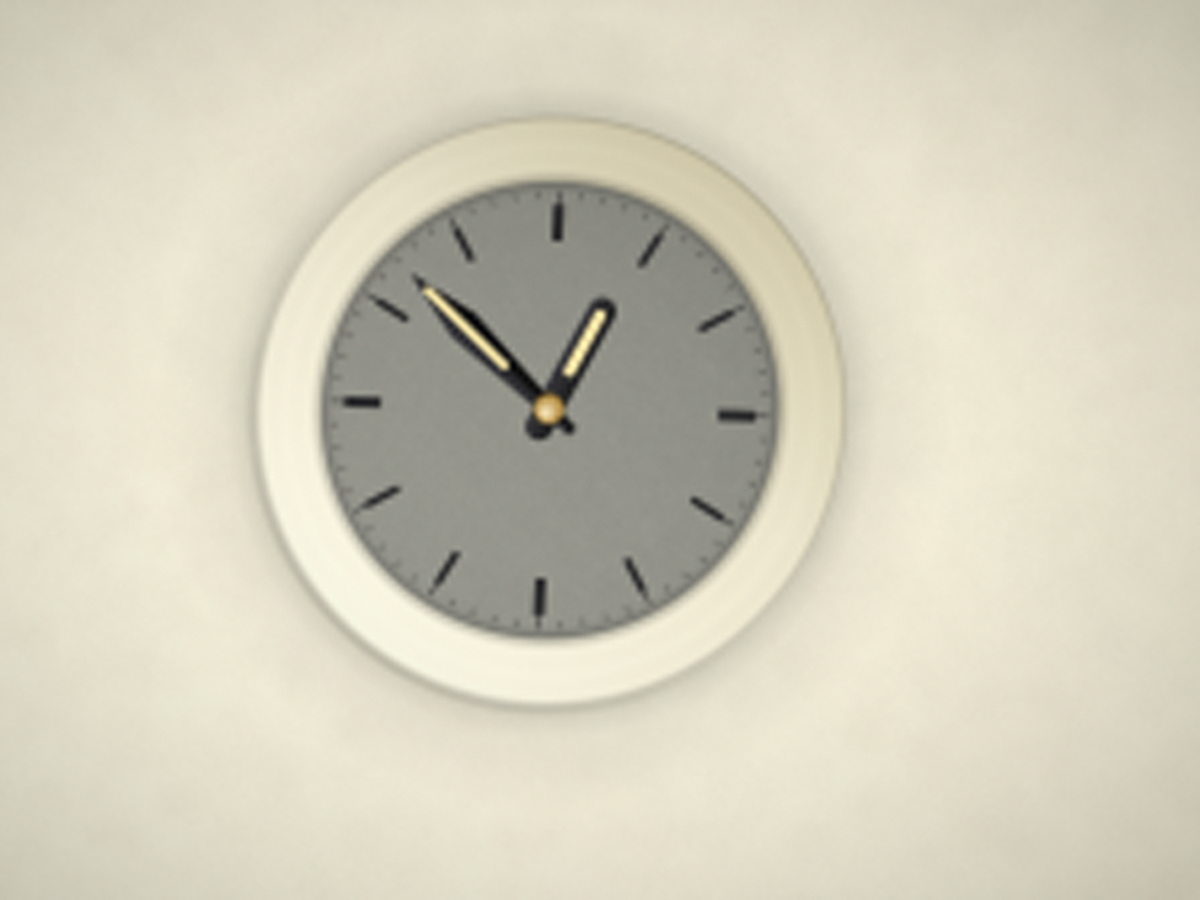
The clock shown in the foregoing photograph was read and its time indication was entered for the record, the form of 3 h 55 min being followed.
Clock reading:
12 h 52 min
